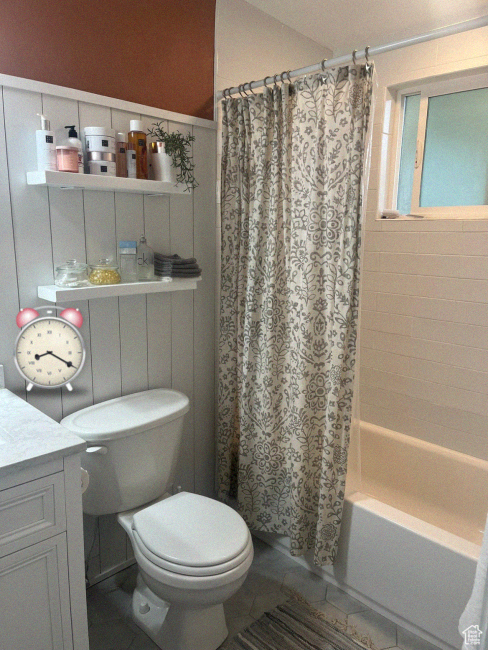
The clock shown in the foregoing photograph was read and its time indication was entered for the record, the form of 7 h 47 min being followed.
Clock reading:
8 h 20 min
